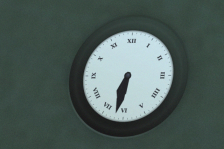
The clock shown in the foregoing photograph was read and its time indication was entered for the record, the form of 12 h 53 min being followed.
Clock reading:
6 h 32 min
